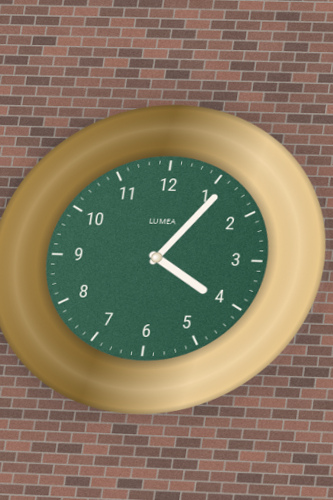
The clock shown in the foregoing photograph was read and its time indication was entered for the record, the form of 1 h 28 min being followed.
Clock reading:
4 h 06 min
